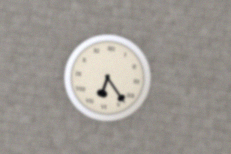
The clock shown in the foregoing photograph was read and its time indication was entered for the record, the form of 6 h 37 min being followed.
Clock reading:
6 h 23 min
